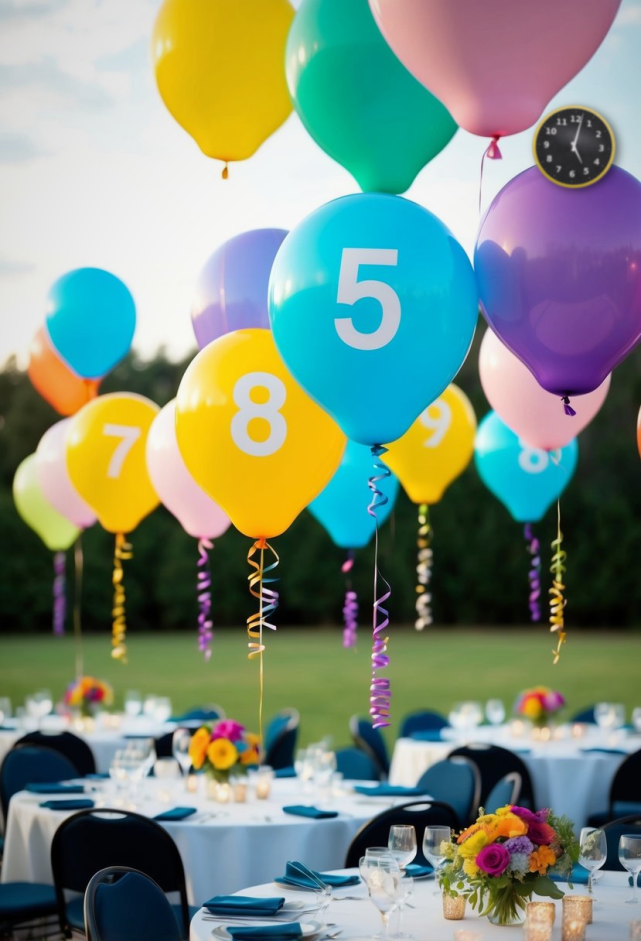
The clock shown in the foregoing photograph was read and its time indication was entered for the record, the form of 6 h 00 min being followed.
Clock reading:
5 h 02 min
